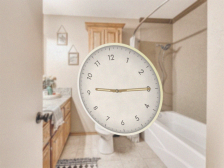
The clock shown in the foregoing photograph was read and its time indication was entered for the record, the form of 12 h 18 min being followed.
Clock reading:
9 h 15 min
